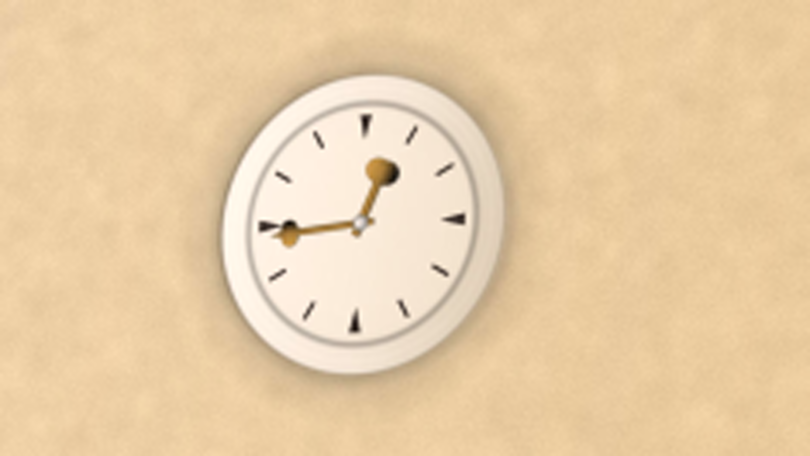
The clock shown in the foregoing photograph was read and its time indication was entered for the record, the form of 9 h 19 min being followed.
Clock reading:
12 h 44 min
